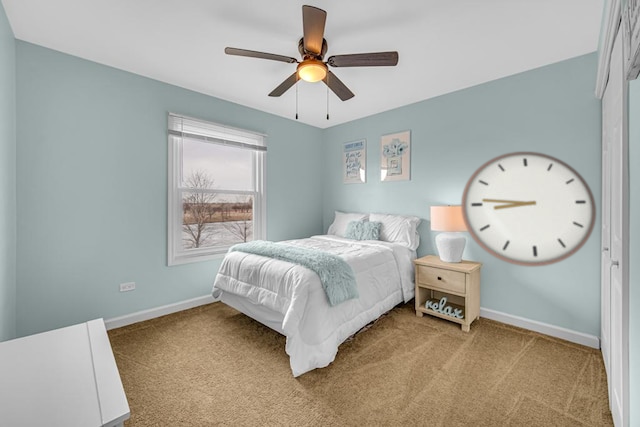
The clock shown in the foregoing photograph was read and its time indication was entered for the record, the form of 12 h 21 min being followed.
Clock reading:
8 h 46 min
